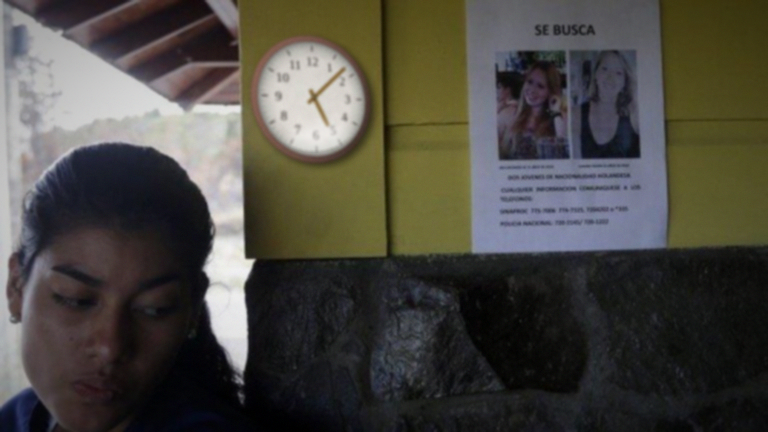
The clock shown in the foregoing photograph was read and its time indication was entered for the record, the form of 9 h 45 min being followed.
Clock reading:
5 h 08 min
